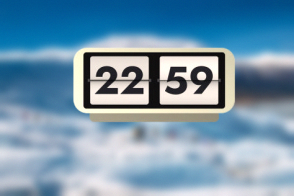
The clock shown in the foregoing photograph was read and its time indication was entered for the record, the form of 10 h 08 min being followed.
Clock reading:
22 h 59 min
